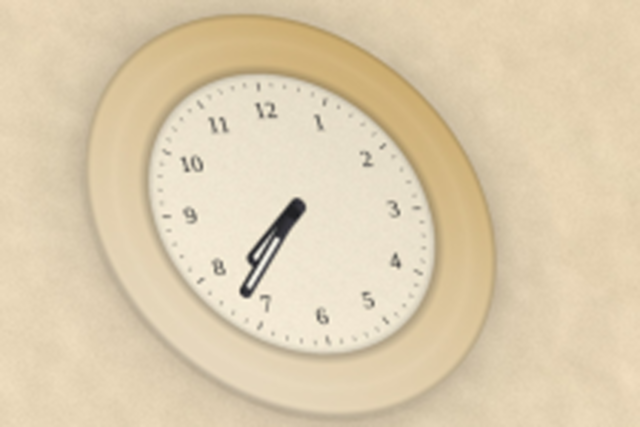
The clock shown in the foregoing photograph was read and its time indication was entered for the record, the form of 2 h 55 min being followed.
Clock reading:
7 h 37 min
